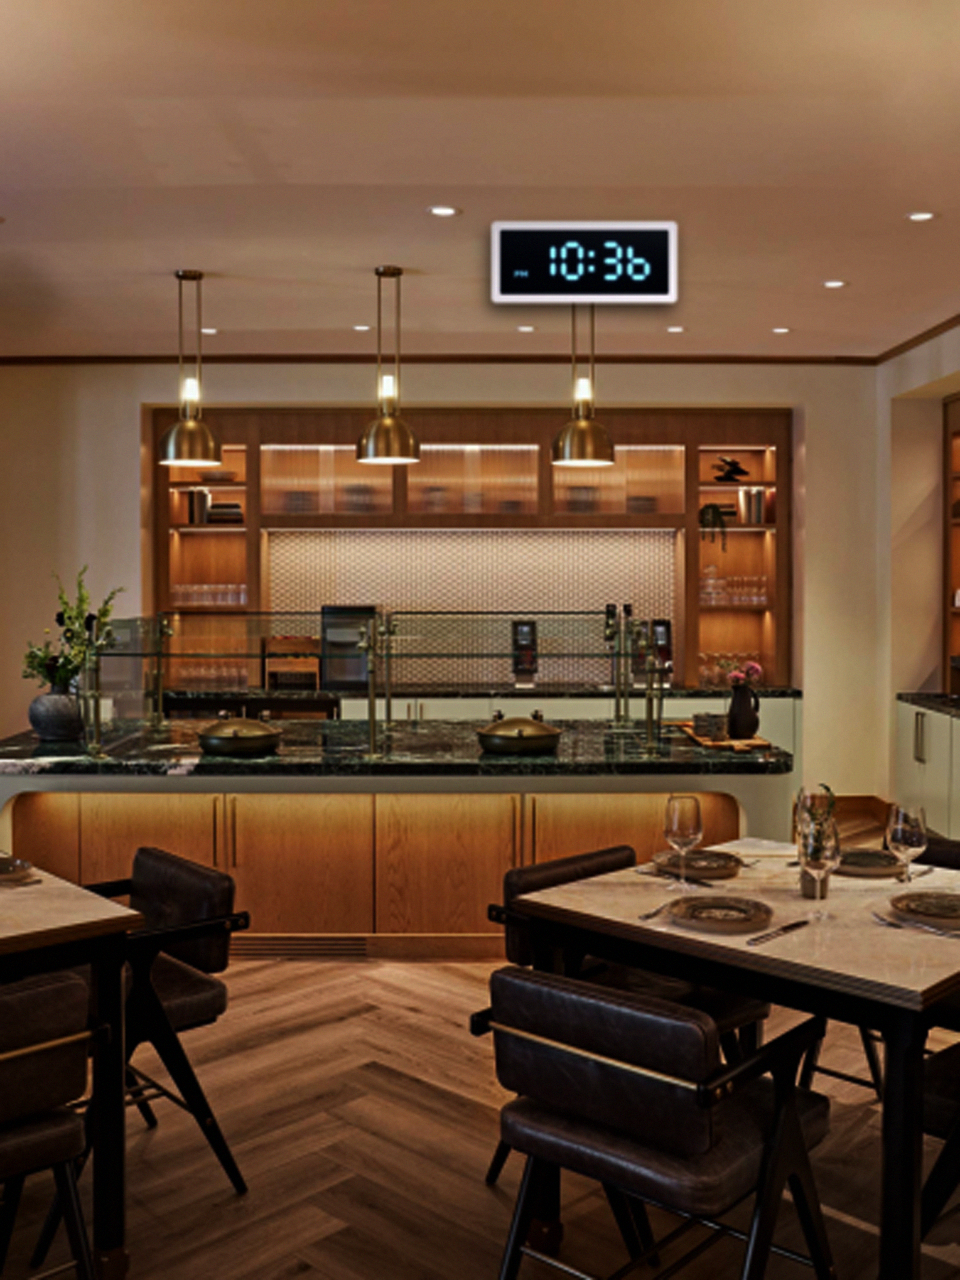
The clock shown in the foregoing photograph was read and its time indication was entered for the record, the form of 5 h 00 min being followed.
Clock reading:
10 h 36 min
